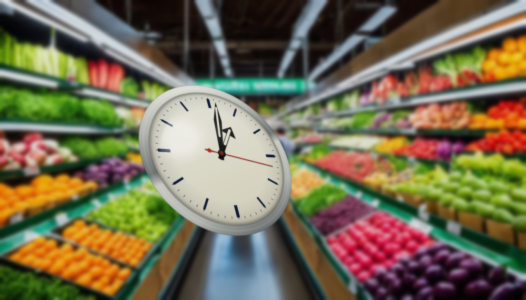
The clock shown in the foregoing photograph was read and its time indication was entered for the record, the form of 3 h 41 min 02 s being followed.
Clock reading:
1 h 01 min 17 s
